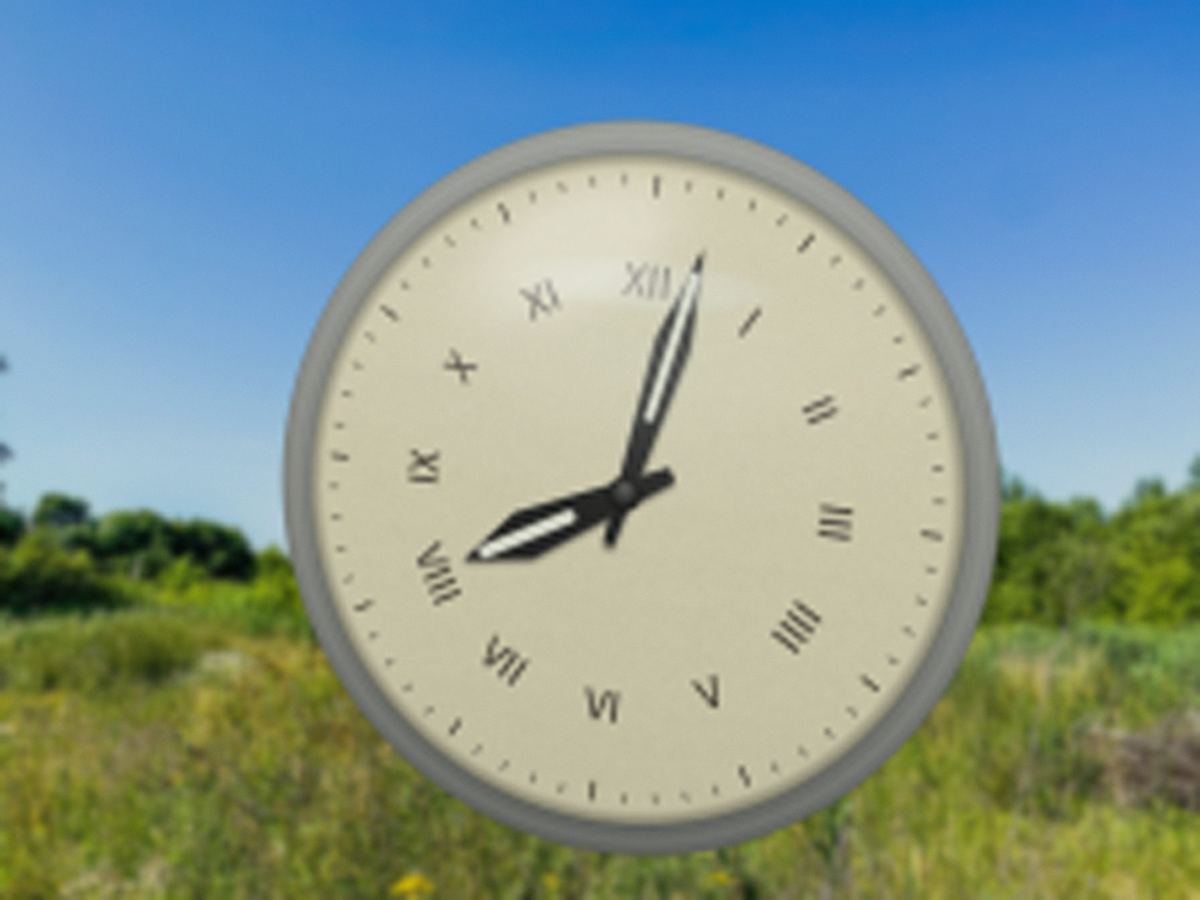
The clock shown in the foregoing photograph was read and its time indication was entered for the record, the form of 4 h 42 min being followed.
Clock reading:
8 h 02 min
